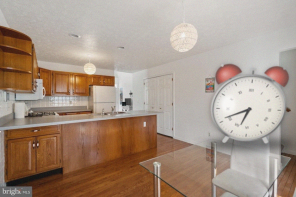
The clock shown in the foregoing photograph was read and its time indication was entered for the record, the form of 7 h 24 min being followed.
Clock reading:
6 h 41 min
